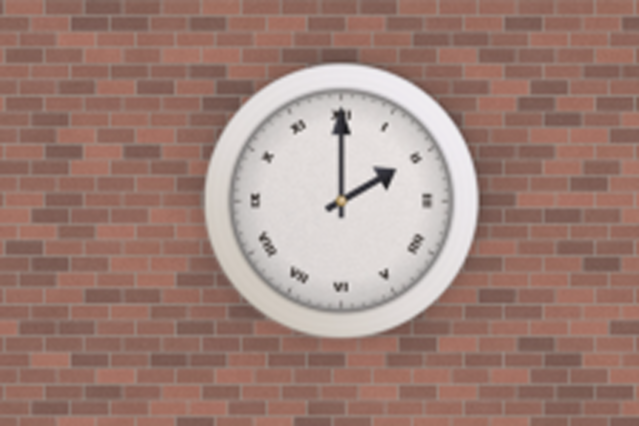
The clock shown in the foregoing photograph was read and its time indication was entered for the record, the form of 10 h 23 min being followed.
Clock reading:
2 h 00 min
